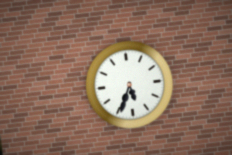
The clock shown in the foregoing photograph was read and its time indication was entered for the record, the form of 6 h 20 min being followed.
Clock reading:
5 h 34 min
